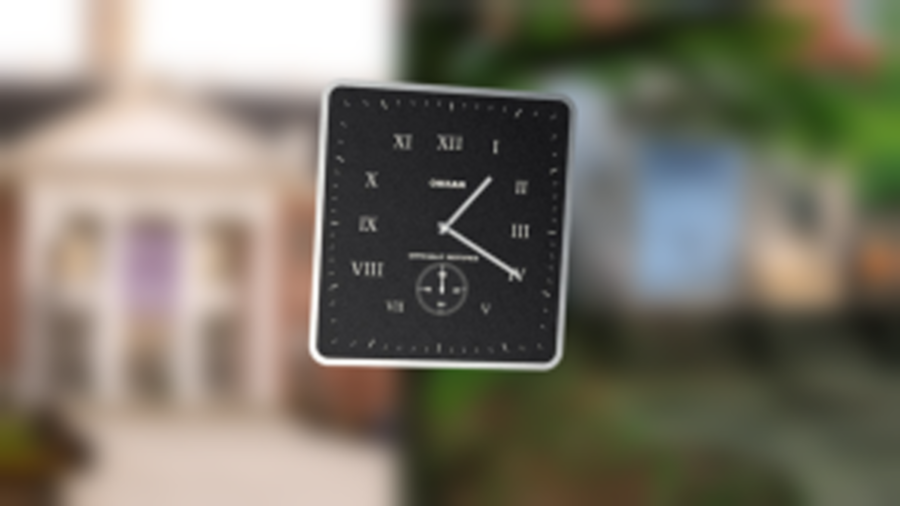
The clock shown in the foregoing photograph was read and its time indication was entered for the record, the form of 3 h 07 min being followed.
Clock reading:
1 h 20 min
